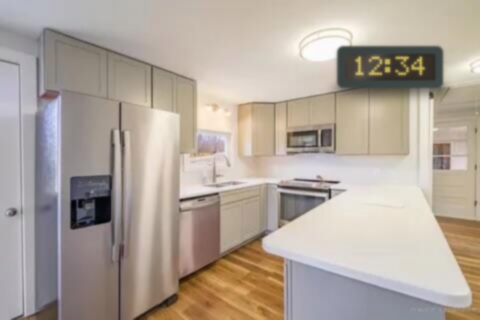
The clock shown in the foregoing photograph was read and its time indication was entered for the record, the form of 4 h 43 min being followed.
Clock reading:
12 h 34 min
